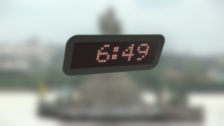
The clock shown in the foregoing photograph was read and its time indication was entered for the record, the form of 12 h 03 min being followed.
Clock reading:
6 h 49 min
